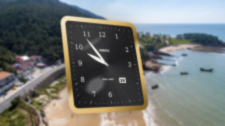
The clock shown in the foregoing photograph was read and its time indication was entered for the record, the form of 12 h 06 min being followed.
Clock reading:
9 h 54 min
